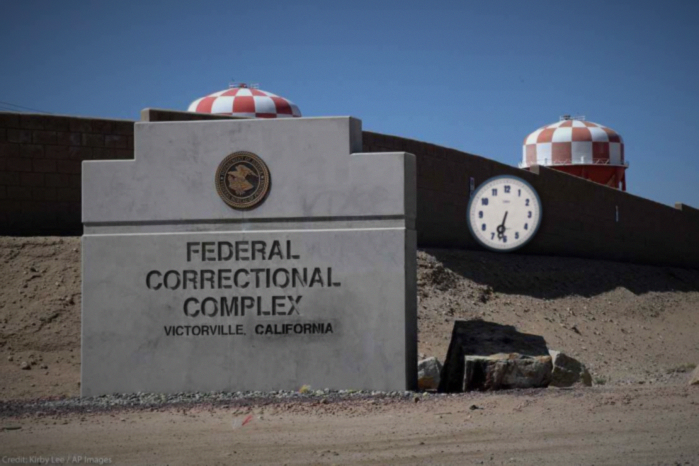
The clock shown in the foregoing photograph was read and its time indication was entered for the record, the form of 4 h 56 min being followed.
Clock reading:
6 h 32 min
